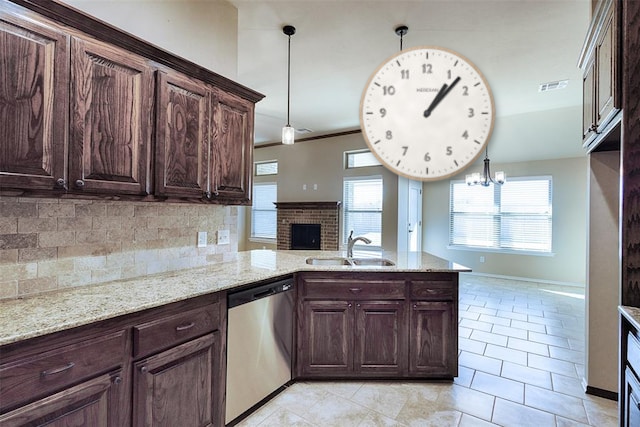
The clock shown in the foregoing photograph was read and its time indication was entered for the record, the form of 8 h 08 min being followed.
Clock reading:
1 h 07 min
